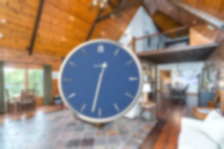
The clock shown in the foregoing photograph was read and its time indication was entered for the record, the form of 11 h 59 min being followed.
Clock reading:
12 h 32 min
